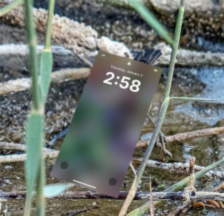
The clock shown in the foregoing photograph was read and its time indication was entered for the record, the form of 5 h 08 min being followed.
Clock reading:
2 h 58 min
